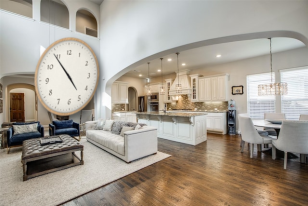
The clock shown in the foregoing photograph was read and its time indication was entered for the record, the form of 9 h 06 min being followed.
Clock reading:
4 h 54 min
